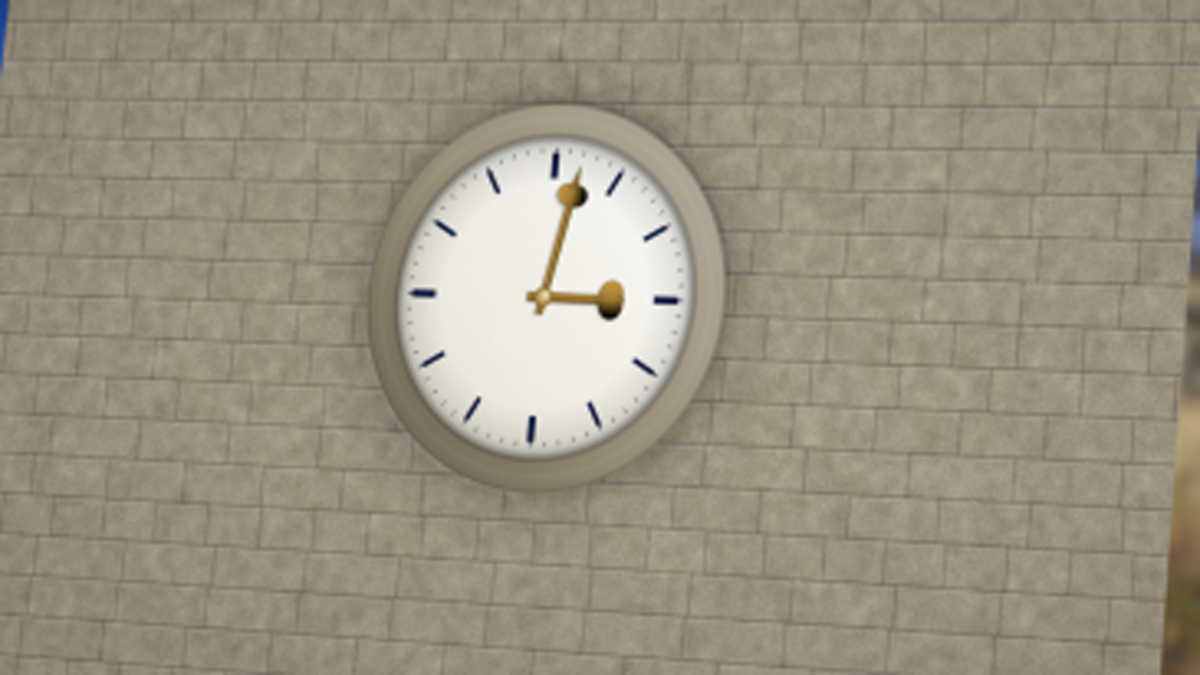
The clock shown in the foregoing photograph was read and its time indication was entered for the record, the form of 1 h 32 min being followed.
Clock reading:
3 h 02 min
